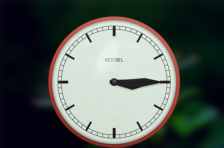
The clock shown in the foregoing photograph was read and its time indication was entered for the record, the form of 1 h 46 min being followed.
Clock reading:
3 h 15 min
